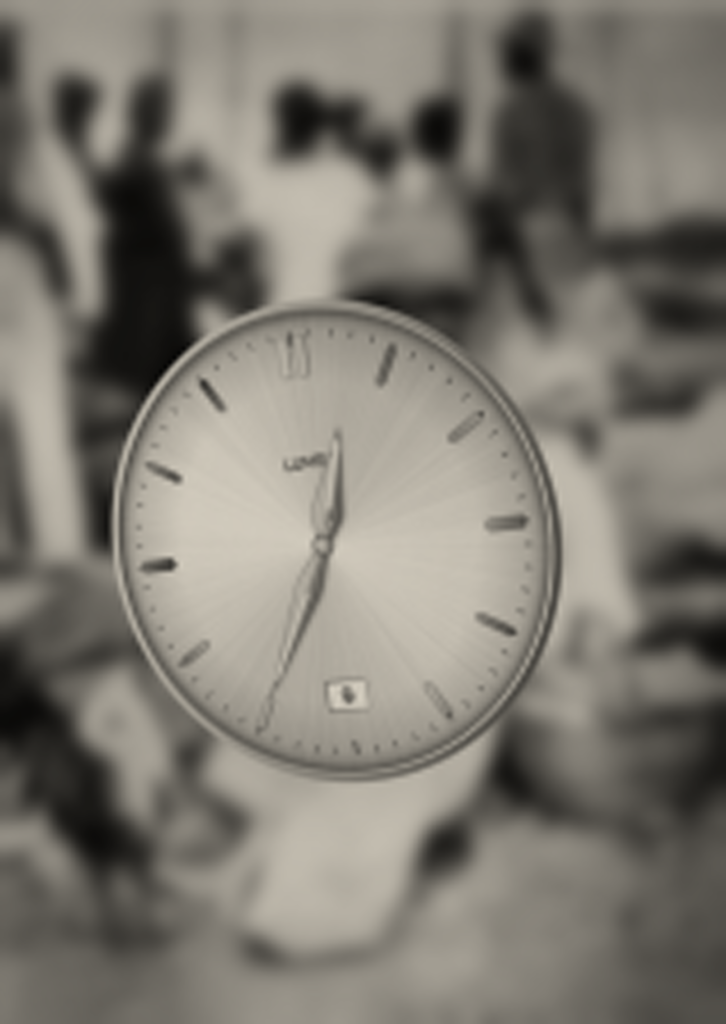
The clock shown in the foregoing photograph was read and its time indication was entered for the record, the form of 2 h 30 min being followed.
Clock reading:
12 h 35 min
